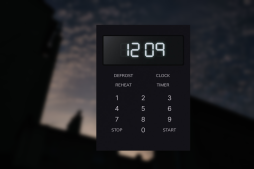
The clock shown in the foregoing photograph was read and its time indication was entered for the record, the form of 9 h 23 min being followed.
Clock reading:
12 h 09 min
